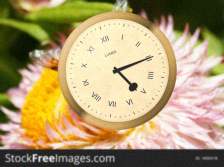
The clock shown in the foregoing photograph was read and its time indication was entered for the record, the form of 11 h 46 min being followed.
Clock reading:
5 h 15 min
